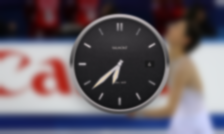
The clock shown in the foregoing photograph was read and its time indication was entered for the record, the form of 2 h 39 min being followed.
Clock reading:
6 h 38 min
